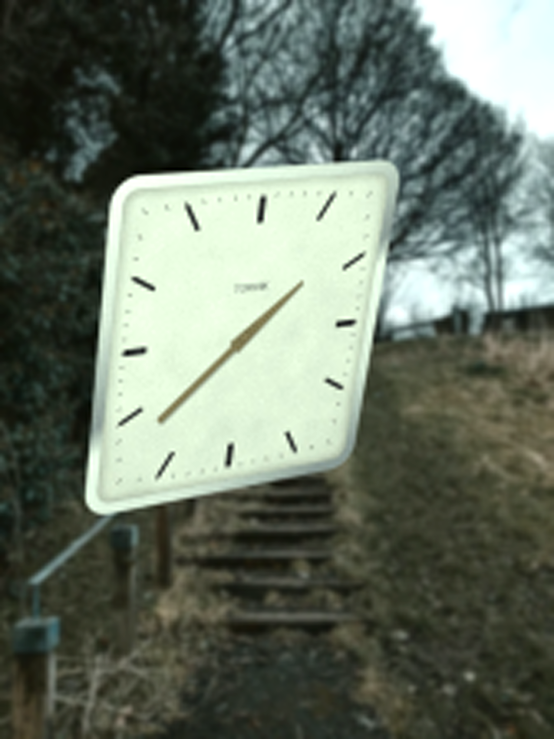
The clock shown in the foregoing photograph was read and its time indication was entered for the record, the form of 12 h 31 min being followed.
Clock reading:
1 h 38 min
